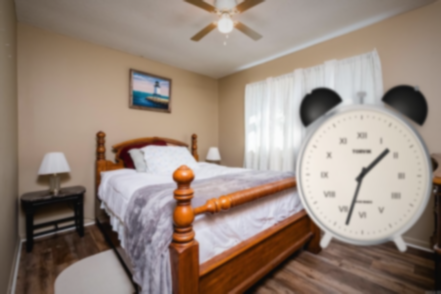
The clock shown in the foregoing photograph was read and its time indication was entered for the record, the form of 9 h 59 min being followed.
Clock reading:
1 h 33 min
